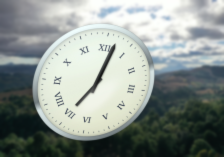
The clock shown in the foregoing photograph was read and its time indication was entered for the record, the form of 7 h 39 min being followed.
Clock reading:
7 h 02 min
